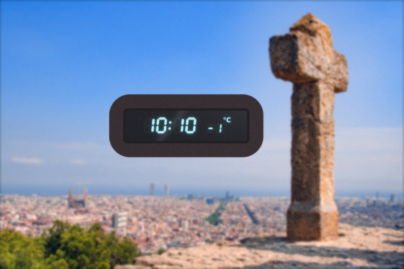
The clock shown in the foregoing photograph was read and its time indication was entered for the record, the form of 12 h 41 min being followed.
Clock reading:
10 h 10 min
